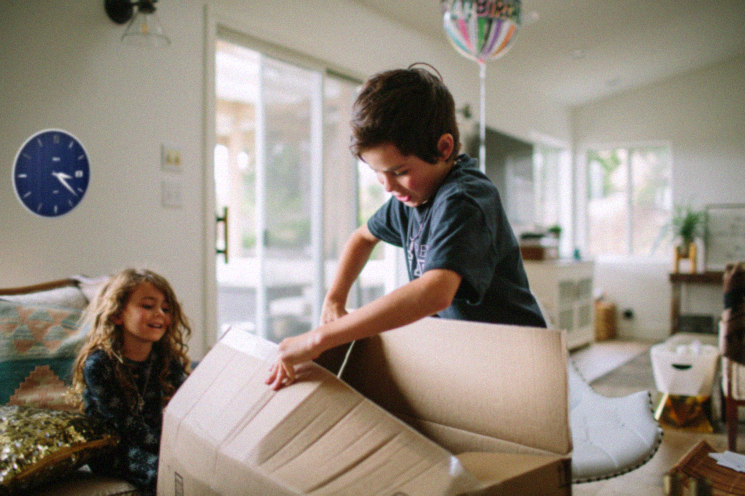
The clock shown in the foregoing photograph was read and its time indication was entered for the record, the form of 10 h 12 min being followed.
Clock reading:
3 h 22 min
